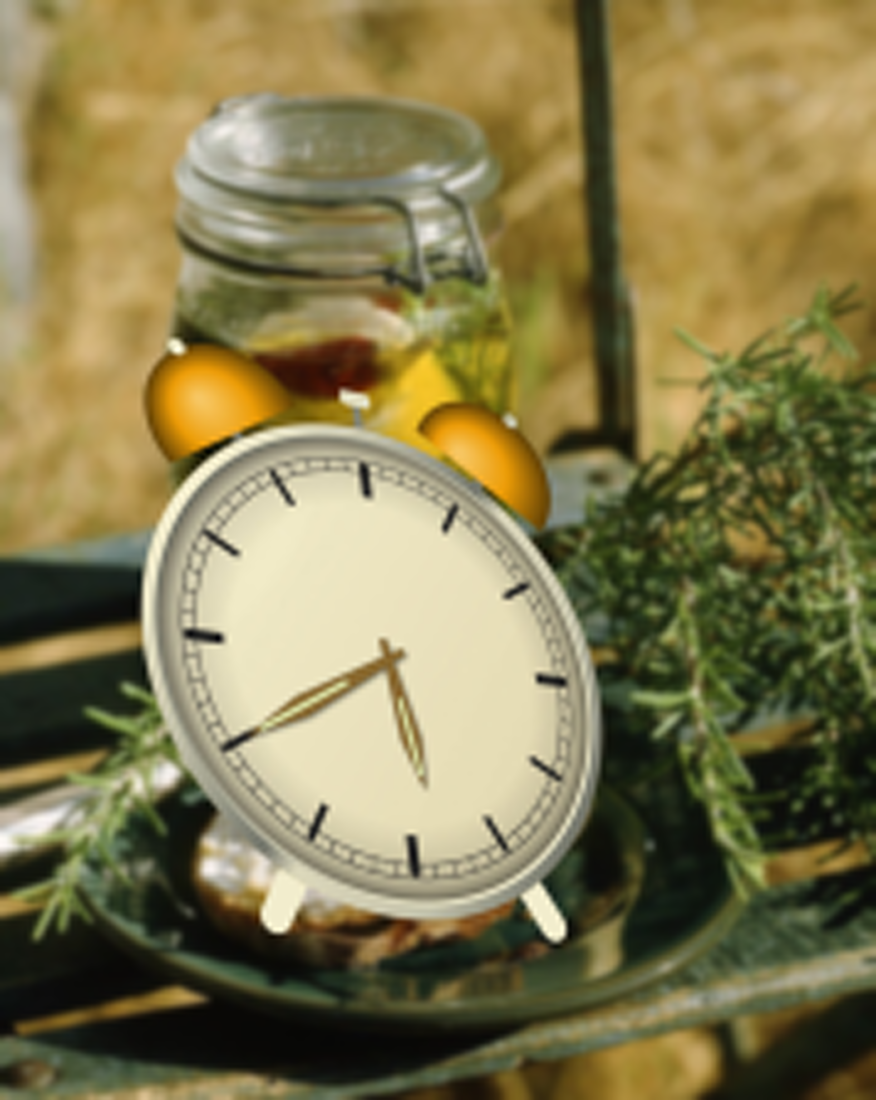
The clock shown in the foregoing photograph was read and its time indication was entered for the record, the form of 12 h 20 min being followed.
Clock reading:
5 h 40 min
